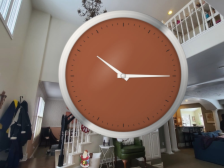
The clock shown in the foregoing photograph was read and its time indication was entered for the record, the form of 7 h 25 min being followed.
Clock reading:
10 h 15 min
